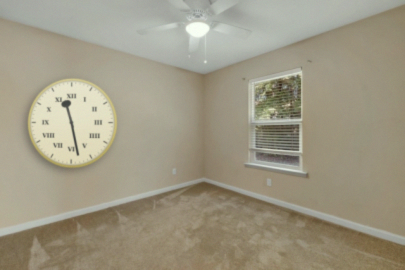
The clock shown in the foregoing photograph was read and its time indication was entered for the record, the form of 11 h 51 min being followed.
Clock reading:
11 h 28 min
